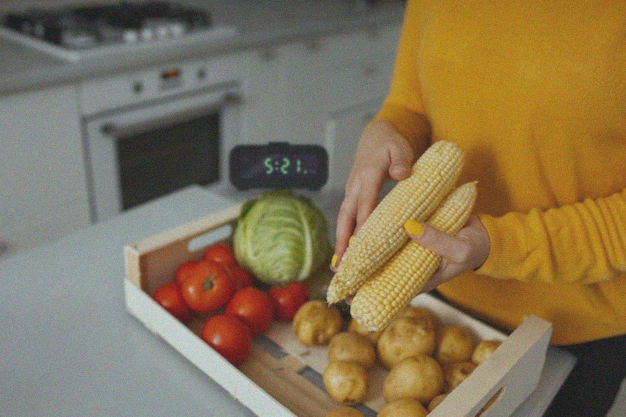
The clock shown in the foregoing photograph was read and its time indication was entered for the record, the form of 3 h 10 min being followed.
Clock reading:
5 h 21 min
